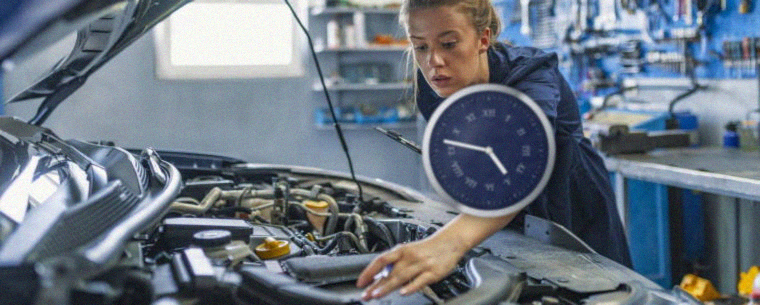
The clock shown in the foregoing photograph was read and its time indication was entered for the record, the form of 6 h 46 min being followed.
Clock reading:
4 h 47 min
